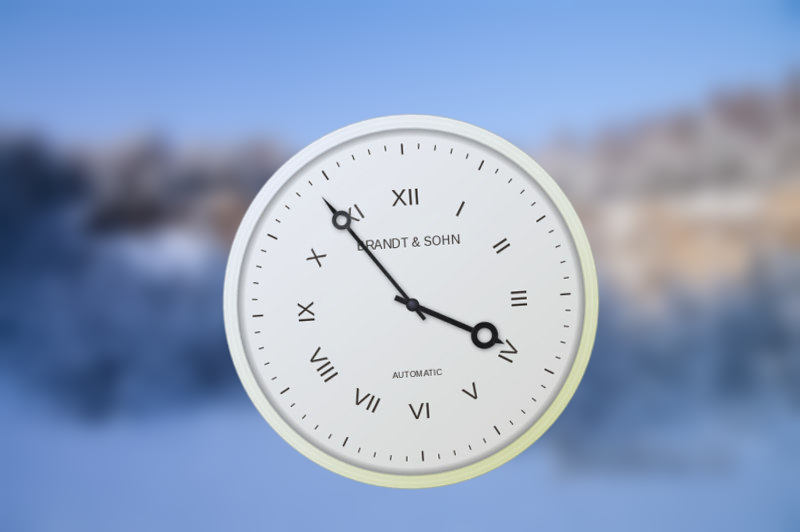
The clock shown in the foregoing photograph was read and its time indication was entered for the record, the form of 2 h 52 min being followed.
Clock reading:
3 h 54 min
